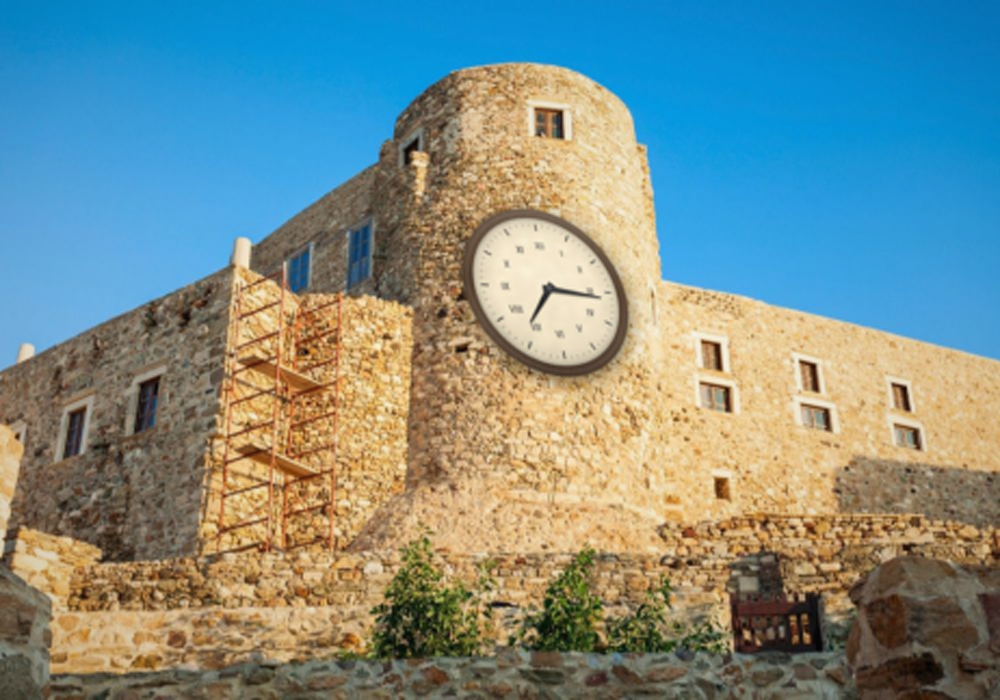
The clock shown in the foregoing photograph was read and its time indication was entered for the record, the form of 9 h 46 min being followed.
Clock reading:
7 h 16 min
